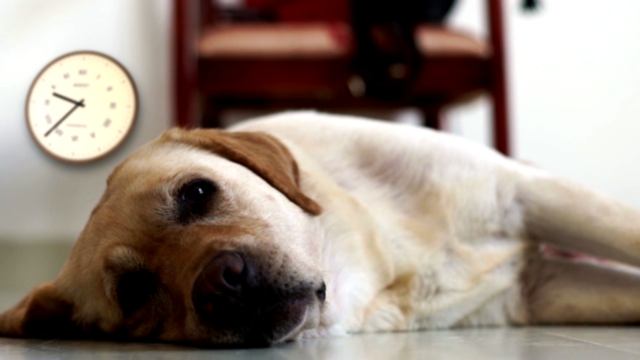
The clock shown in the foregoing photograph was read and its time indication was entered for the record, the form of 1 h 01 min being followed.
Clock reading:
9 h 37 min
